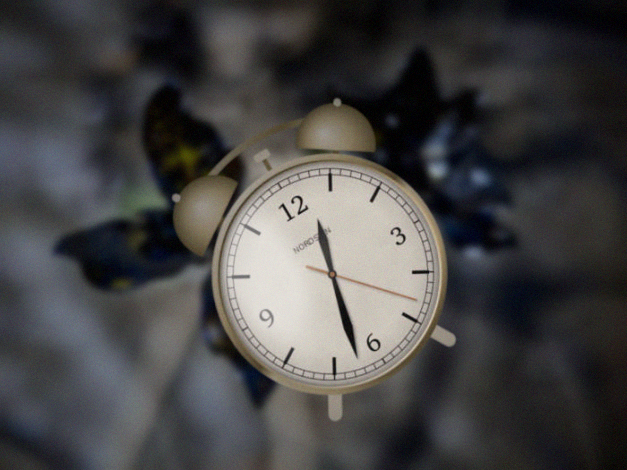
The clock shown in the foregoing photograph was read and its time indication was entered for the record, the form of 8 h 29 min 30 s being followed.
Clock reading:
12 h 32 min 23 s
